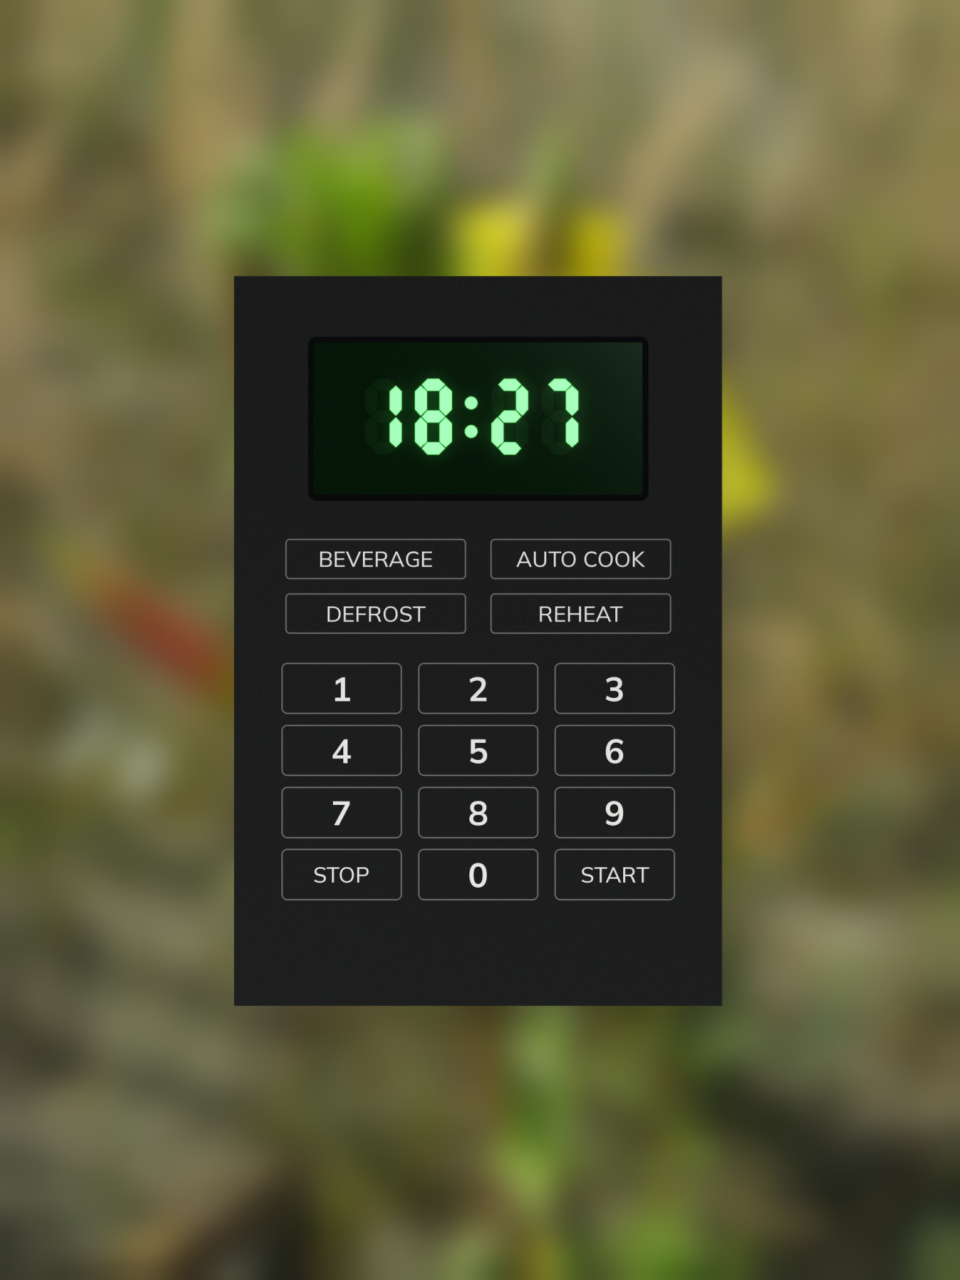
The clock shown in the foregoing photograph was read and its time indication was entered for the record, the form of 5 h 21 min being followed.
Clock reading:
18 h 27 min
